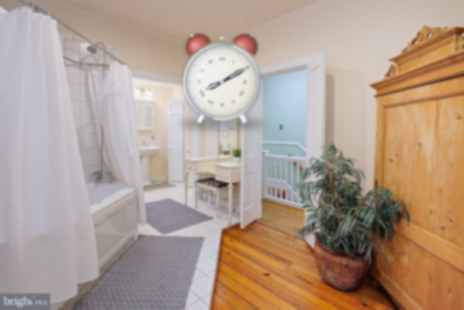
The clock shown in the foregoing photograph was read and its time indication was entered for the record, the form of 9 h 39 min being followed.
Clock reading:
8 h 10 min
